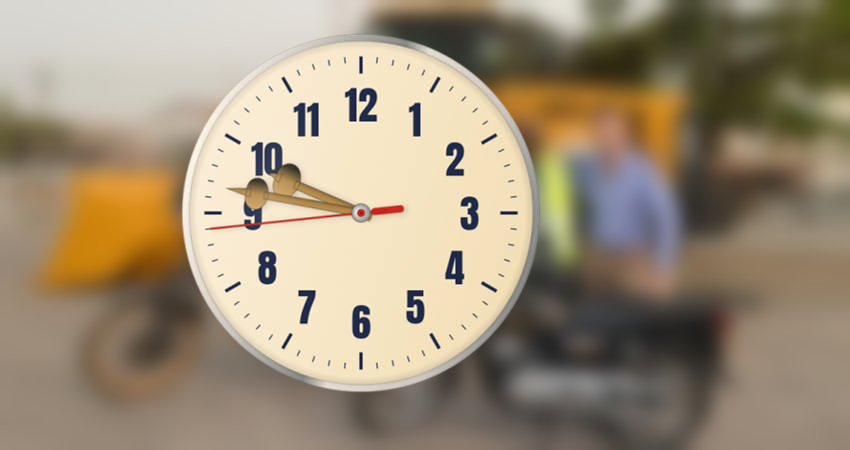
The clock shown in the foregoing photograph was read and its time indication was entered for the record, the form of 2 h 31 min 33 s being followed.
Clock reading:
9 h 46 min 44 s
